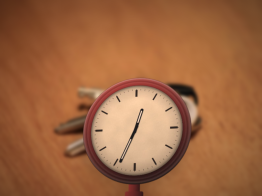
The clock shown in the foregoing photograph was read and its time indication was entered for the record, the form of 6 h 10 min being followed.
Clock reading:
12 h 34 min
